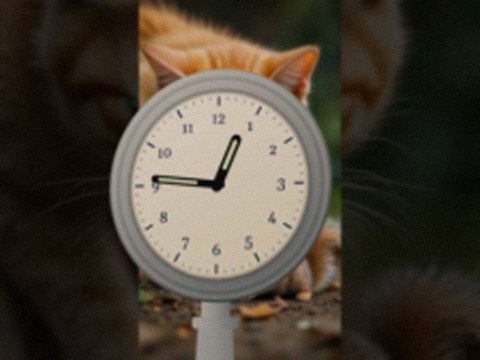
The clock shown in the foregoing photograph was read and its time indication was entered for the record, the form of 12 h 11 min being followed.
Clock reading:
12 h 46 min
